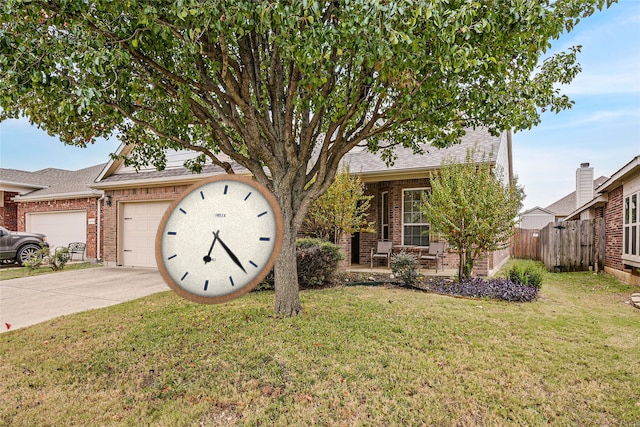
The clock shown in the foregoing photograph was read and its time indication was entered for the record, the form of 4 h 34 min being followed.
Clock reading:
6 h 22 min
